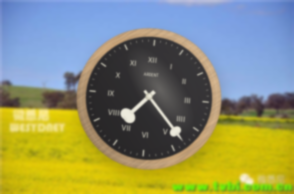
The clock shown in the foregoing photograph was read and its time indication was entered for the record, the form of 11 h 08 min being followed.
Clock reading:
7 h 23 min
